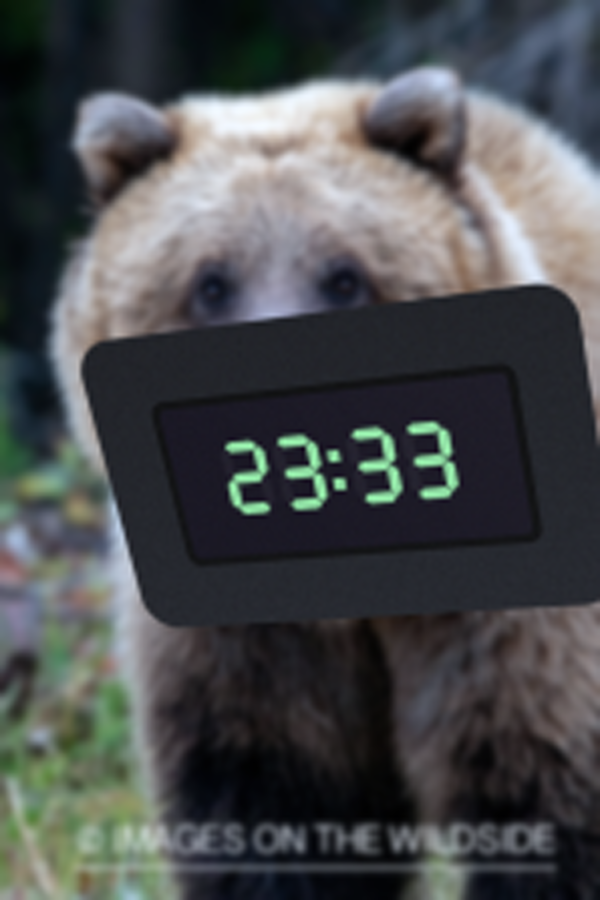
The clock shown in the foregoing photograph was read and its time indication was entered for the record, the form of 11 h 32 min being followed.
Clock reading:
23 h 33 min
